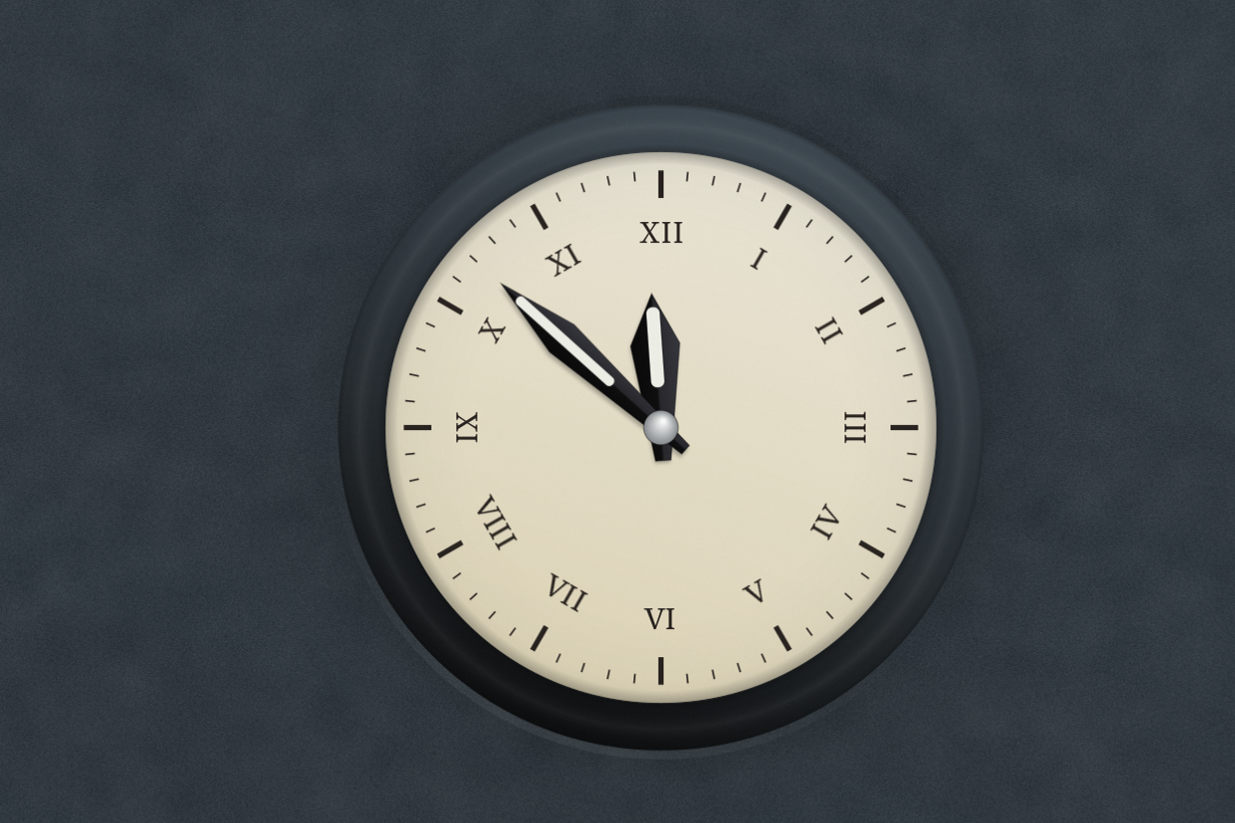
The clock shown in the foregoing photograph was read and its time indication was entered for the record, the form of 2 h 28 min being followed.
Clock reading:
11 h 52 min
